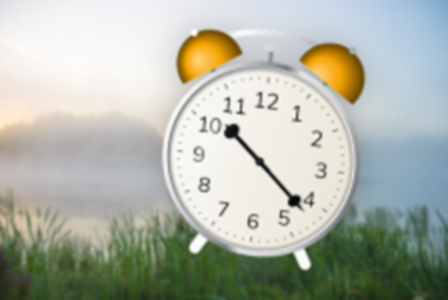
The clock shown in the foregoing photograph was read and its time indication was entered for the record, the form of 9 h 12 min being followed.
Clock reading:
10 h 22 min
